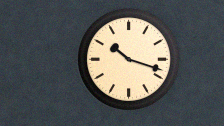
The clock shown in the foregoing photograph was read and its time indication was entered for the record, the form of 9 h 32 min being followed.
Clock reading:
10 h 18 min
